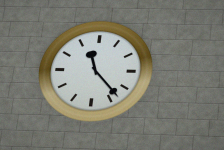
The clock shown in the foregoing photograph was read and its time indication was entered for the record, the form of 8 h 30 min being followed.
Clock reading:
11 h 23 min
